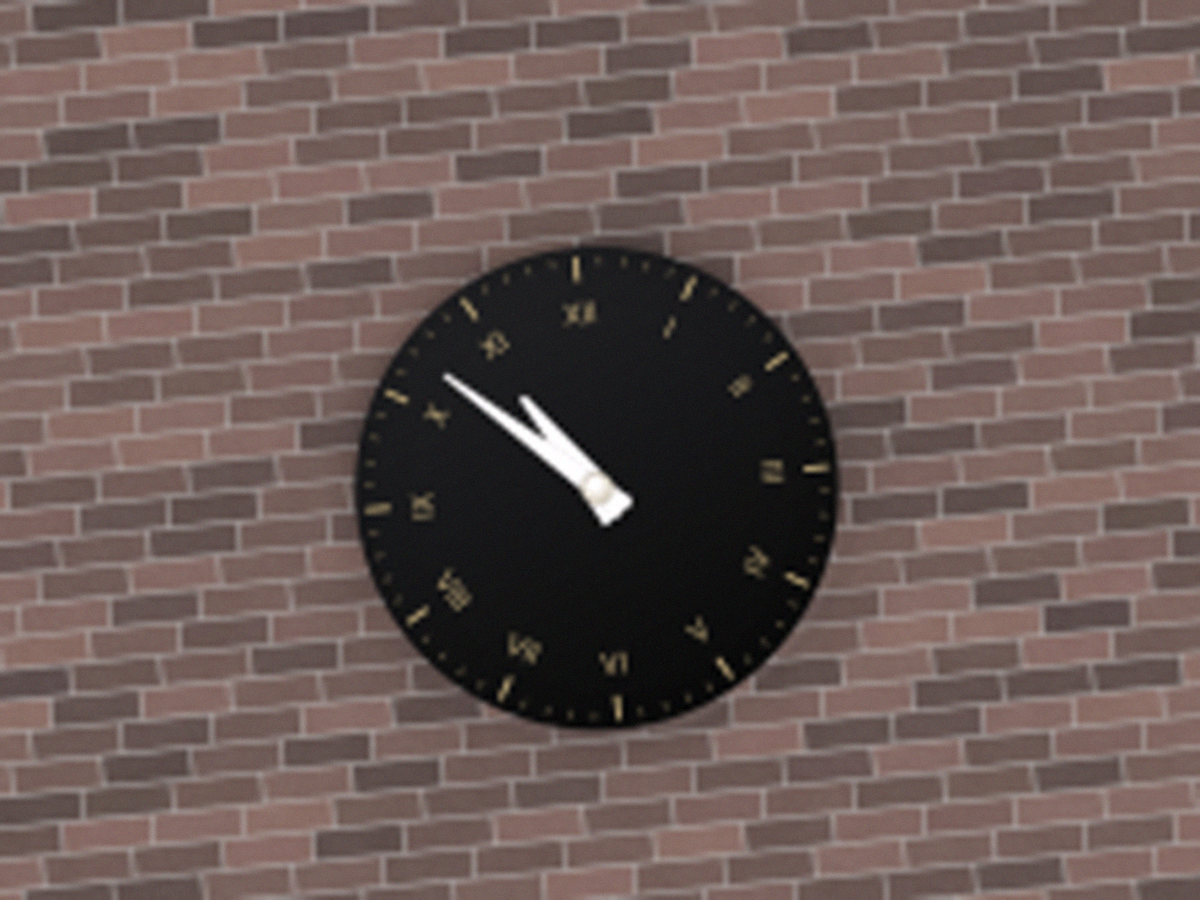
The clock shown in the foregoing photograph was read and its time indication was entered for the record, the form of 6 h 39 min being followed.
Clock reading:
10 h 52 min
